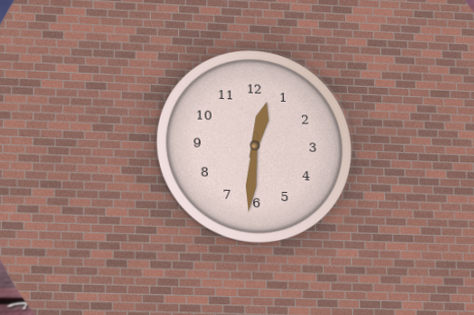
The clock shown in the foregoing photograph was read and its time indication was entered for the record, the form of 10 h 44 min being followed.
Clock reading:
12 h 31 min
